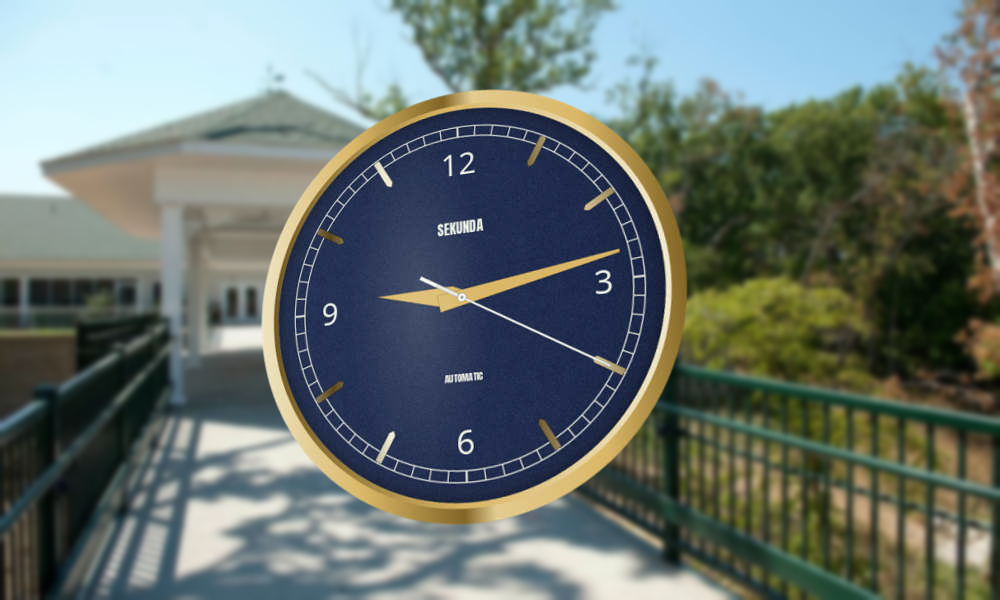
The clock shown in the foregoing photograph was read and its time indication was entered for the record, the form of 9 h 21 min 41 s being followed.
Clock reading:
9 h 13 min 20 s
